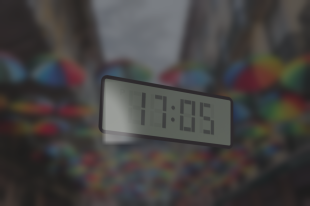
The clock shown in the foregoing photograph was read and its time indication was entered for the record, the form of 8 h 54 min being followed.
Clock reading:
17 h 05 min
